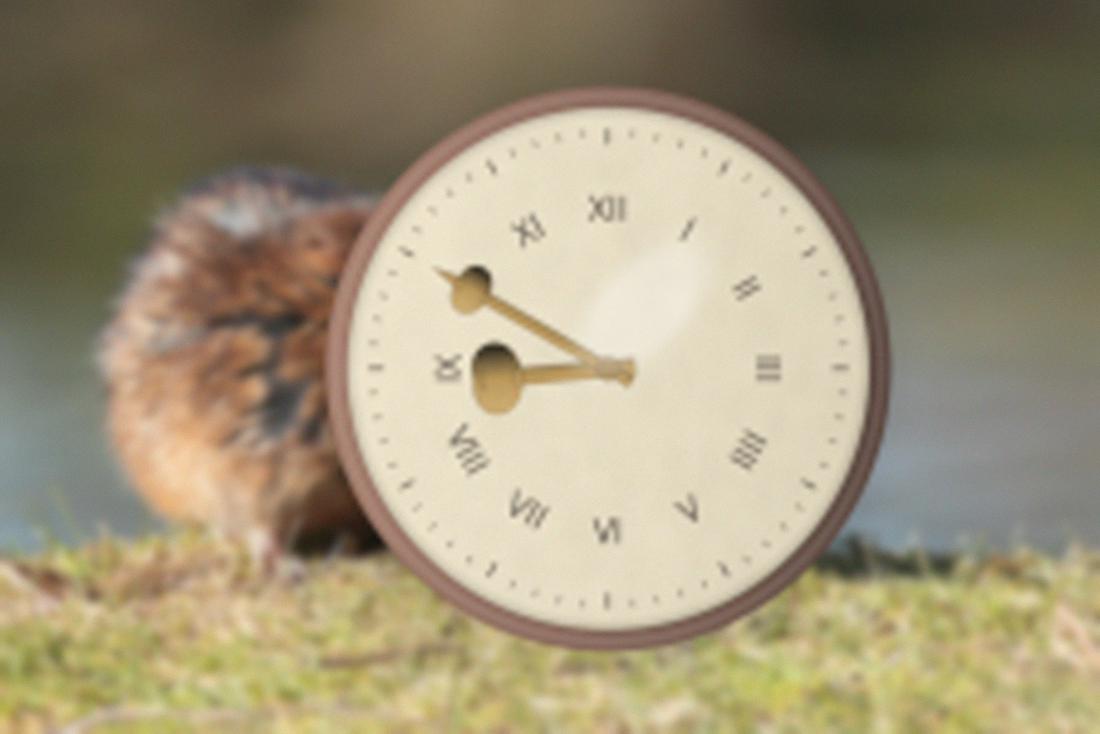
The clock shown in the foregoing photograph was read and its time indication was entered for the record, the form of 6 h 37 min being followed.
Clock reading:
8 h 50 min
